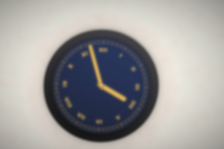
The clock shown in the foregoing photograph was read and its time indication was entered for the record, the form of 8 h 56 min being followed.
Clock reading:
3 h 57 min
